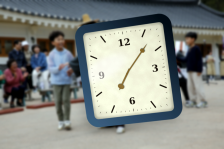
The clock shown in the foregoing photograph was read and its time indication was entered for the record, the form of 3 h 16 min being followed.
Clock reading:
7 h 07 min
